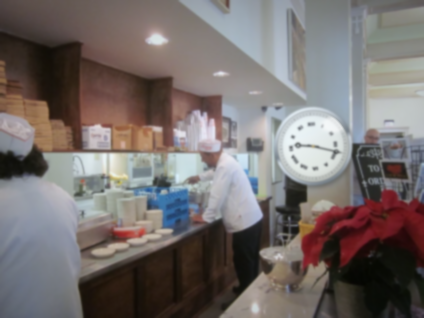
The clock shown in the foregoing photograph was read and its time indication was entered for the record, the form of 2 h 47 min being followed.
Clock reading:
9 h 18 min
